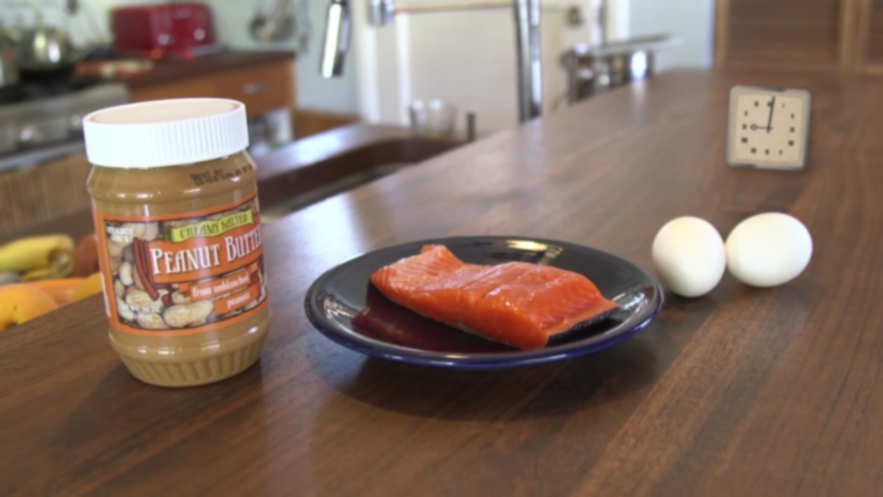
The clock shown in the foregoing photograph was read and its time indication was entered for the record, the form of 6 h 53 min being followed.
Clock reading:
9 h 01 min
